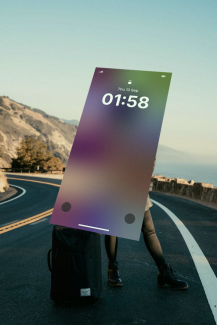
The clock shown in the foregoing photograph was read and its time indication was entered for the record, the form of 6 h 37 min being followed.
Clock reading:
1 h 58 min
